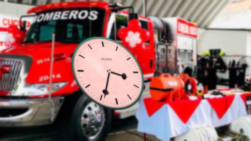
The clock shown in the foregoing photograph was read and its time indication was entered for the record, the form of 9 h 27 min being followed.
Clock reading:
3 h 34 min
